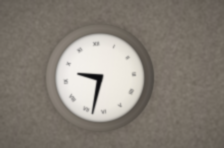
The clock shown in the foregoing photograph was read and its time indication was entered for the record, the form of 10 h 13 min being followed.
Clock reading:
9 h 33 min
